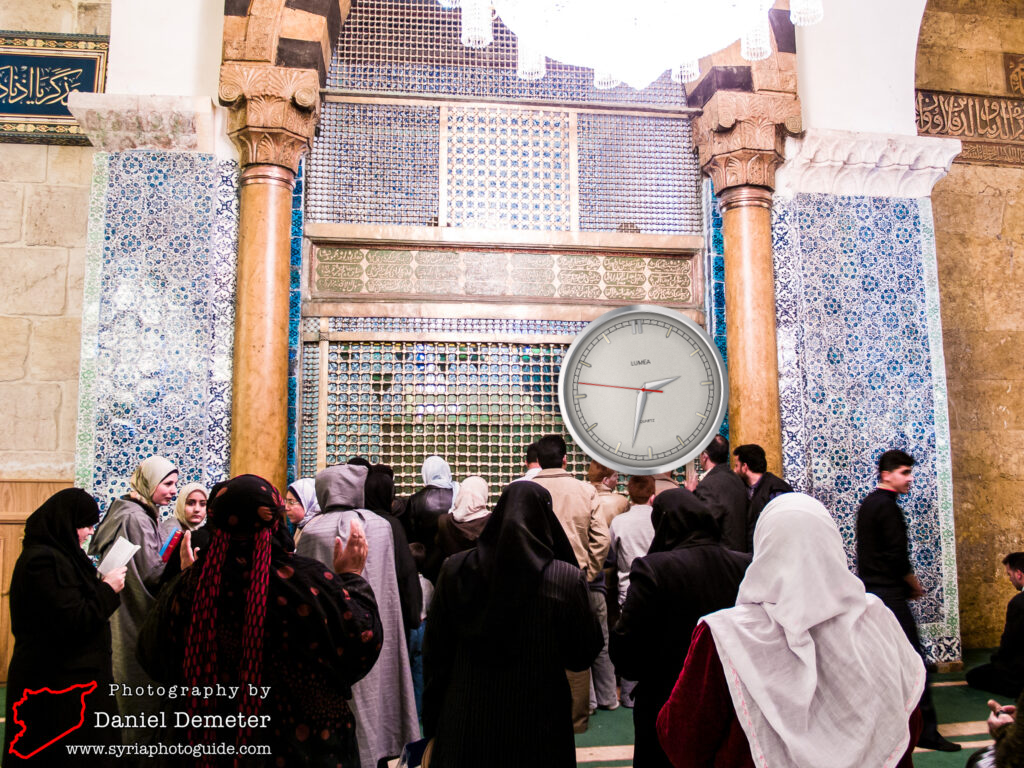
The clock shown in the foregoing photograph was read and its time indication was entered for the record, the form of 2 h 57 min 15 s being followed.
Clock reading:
2 h 32 min 47 s
